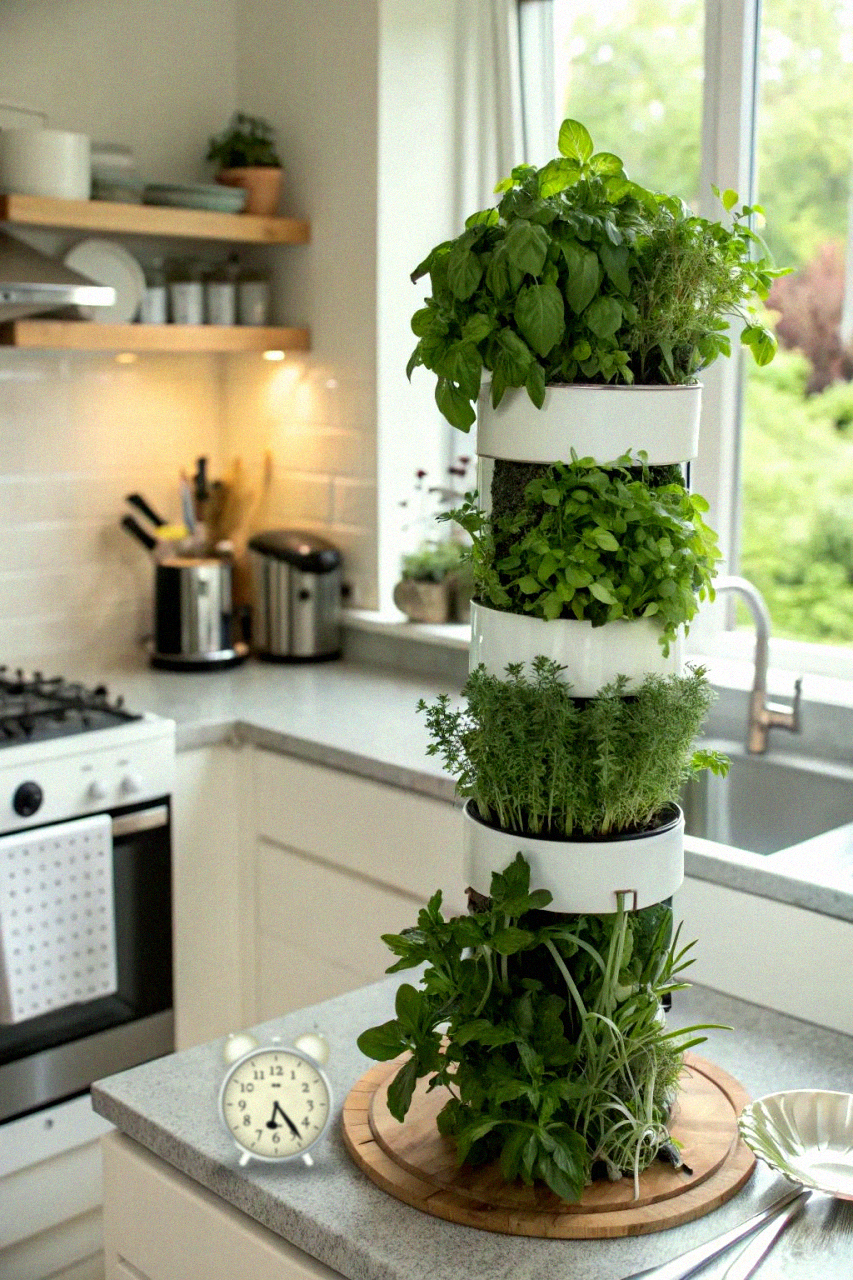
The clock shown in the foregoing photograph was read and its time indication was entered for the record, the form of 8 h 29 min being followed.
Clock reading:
6 h 24 min
